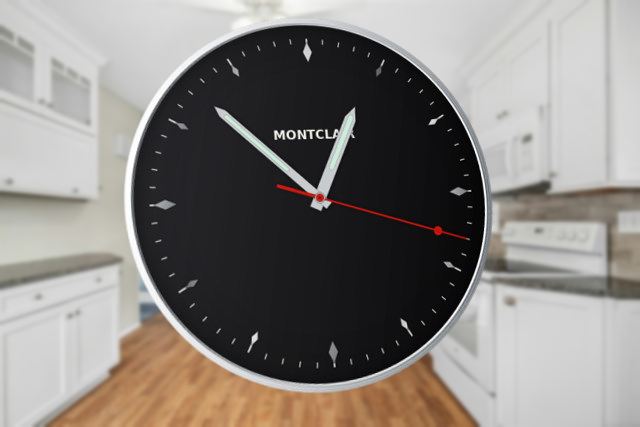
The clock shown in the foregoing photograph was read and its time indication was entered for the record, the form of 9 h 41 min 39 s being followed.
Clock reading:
12 h 52 min 18 s
